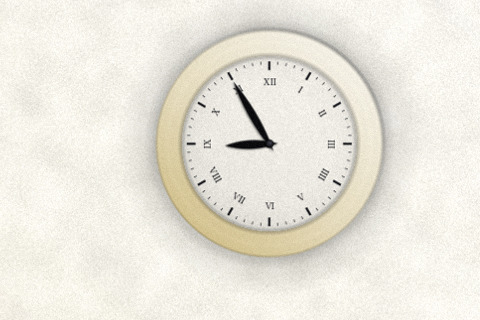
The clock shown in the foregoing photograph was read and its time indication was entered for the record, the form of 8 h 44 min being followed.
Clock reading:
8 h 55 min
